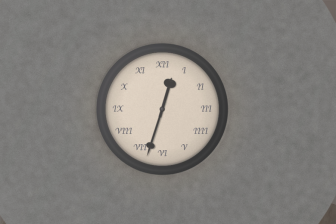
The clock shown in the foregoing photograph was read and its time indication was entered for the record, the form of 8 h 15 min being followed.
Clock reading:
12 h 33 min
